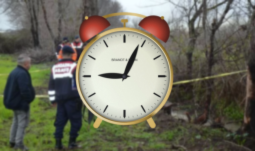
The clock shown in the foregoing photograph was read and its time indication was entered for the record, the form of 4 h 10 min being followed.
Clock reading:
9 h 04 min
